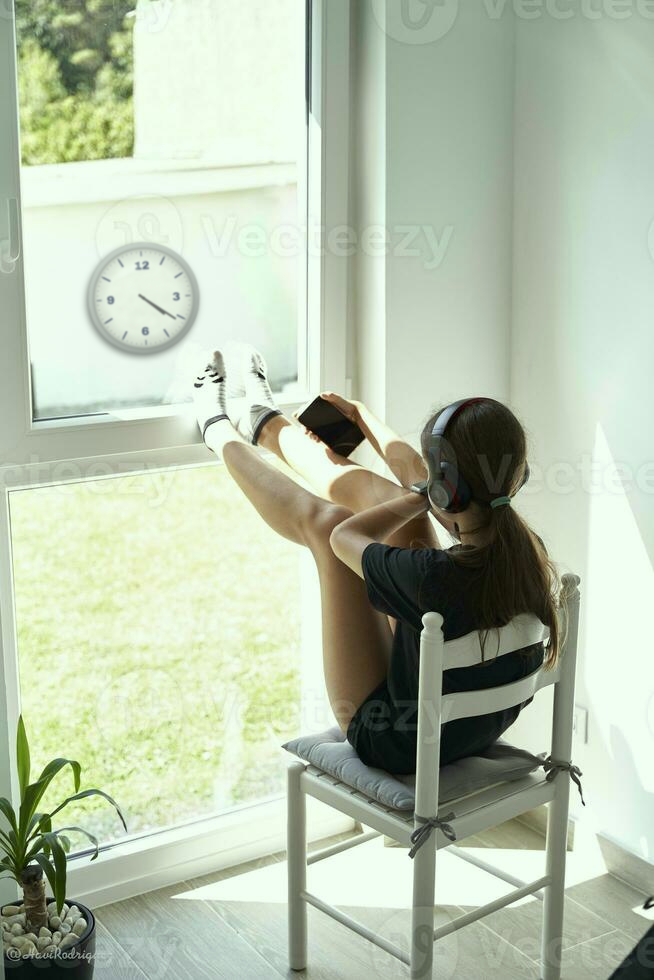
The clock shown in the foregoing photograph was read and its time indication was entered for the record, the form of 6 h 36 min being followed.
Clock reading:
4 h 21 min
